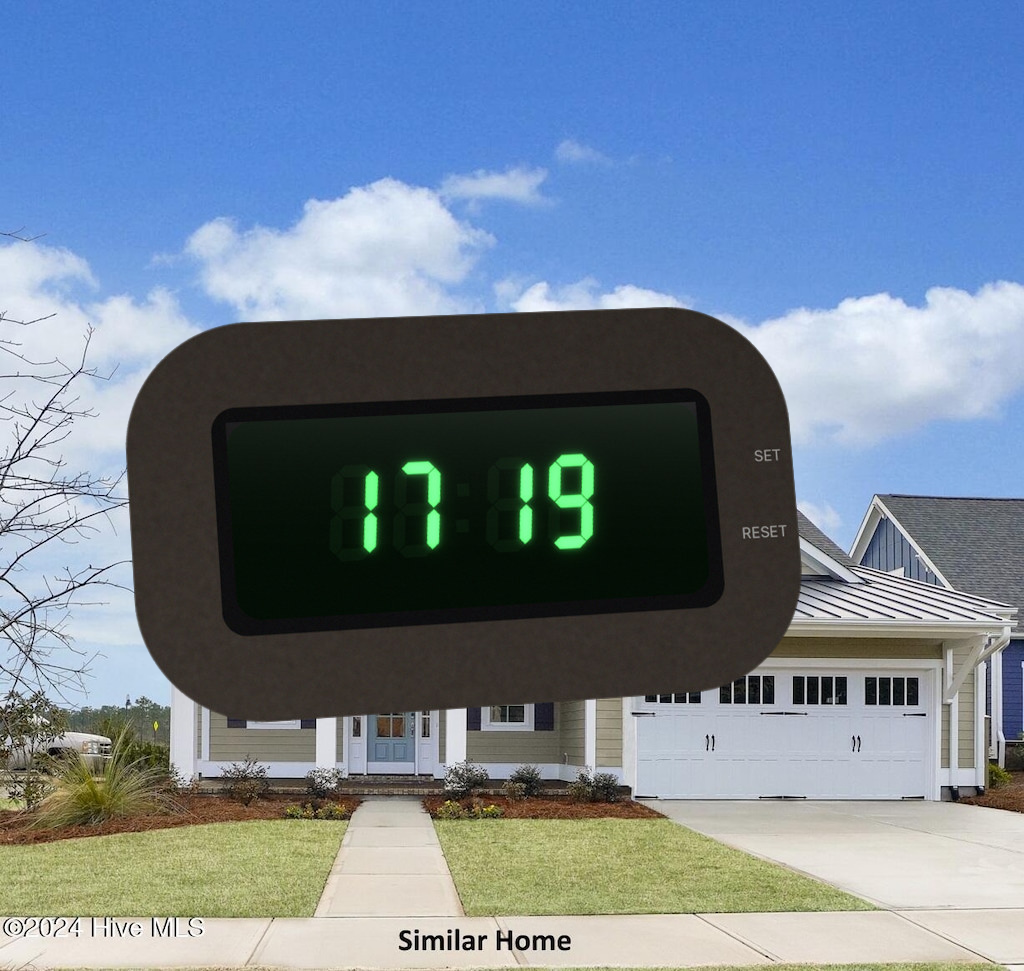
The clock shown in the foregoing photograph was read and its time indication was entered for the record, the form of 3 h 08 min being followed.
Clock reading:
17 h 19 min
